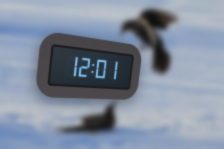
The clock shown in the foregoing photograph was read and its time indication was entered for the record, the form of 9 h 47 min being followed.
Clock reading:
12 h 01 min
